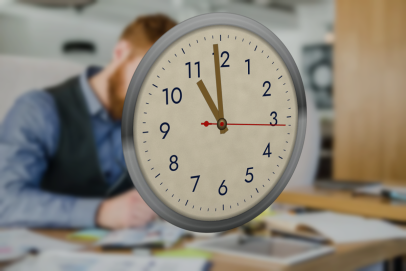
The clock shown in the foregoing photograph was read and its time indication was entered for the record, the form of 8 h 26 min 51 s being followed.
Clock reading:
10 h 59 min 16 s
